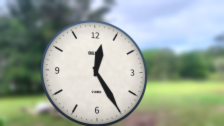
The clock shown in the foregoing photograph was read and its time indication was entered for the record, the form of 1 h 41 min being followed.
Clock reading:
12 h 25 min
